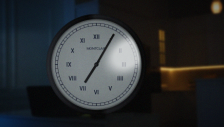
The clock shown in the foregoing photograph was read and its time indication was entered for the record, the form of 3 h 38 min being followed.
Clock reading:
7 h 05 min
